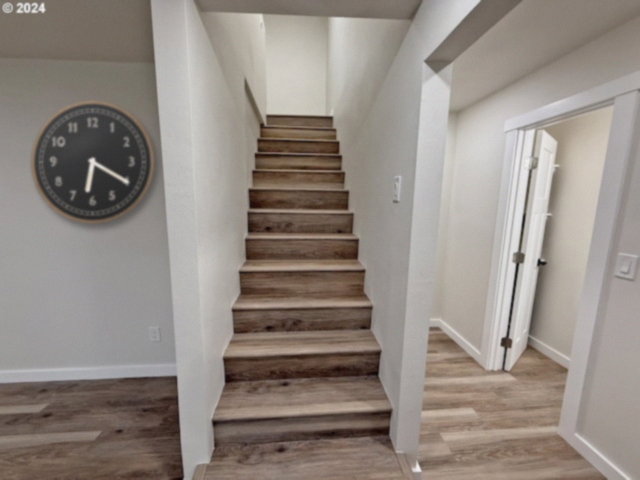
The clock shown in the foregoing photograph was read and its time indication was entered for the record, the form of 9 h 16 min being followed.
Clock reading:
6 h 20 min
